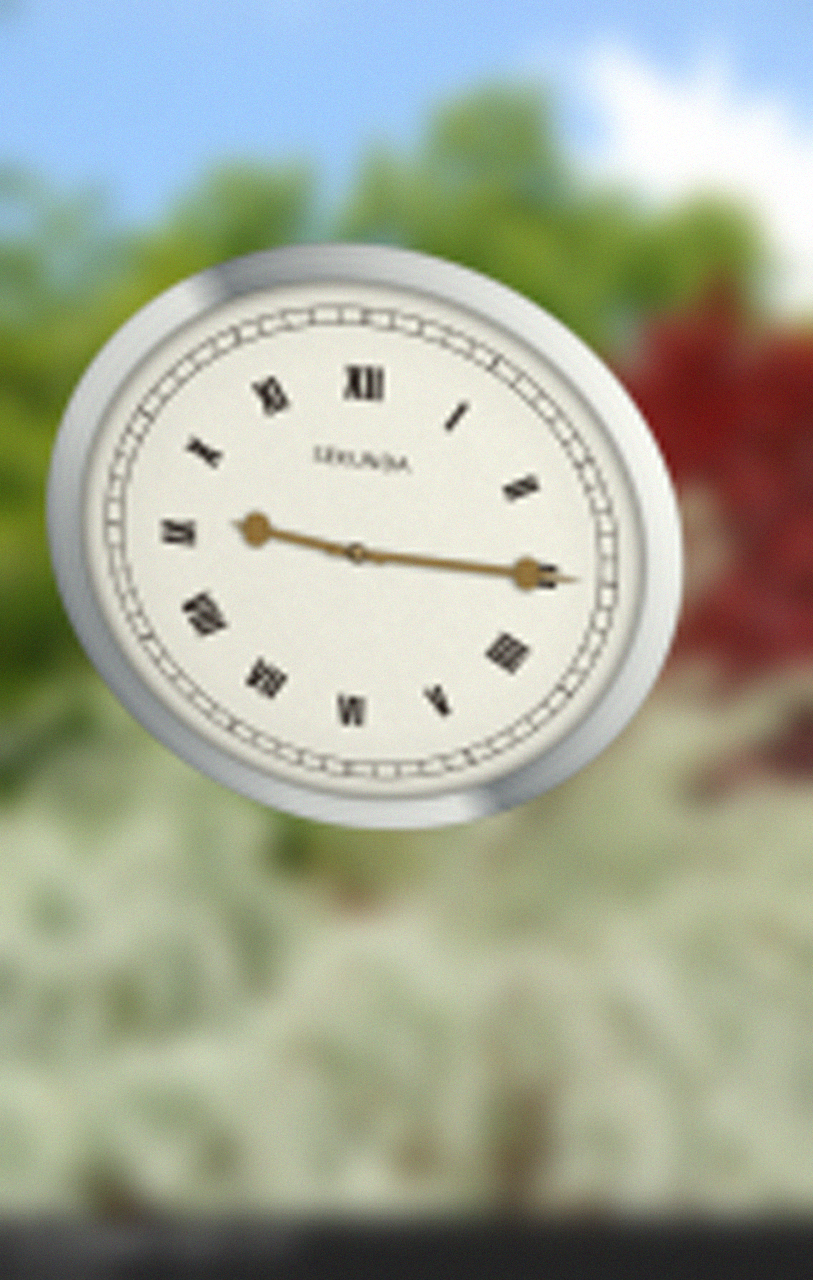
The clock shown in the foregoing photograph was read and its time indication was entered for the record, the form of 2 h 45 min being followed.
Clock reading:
9 h 15 min
